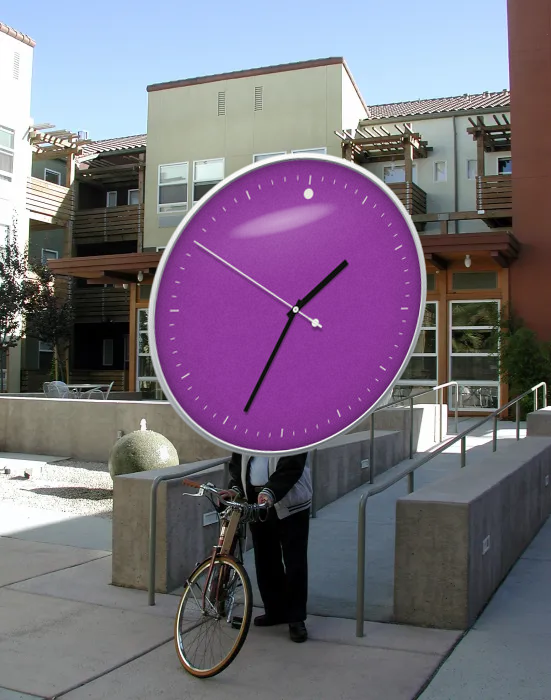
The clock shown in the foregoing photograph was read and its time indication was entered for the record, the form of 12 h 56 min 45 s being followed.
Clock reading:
1 h 33 min 50 s
